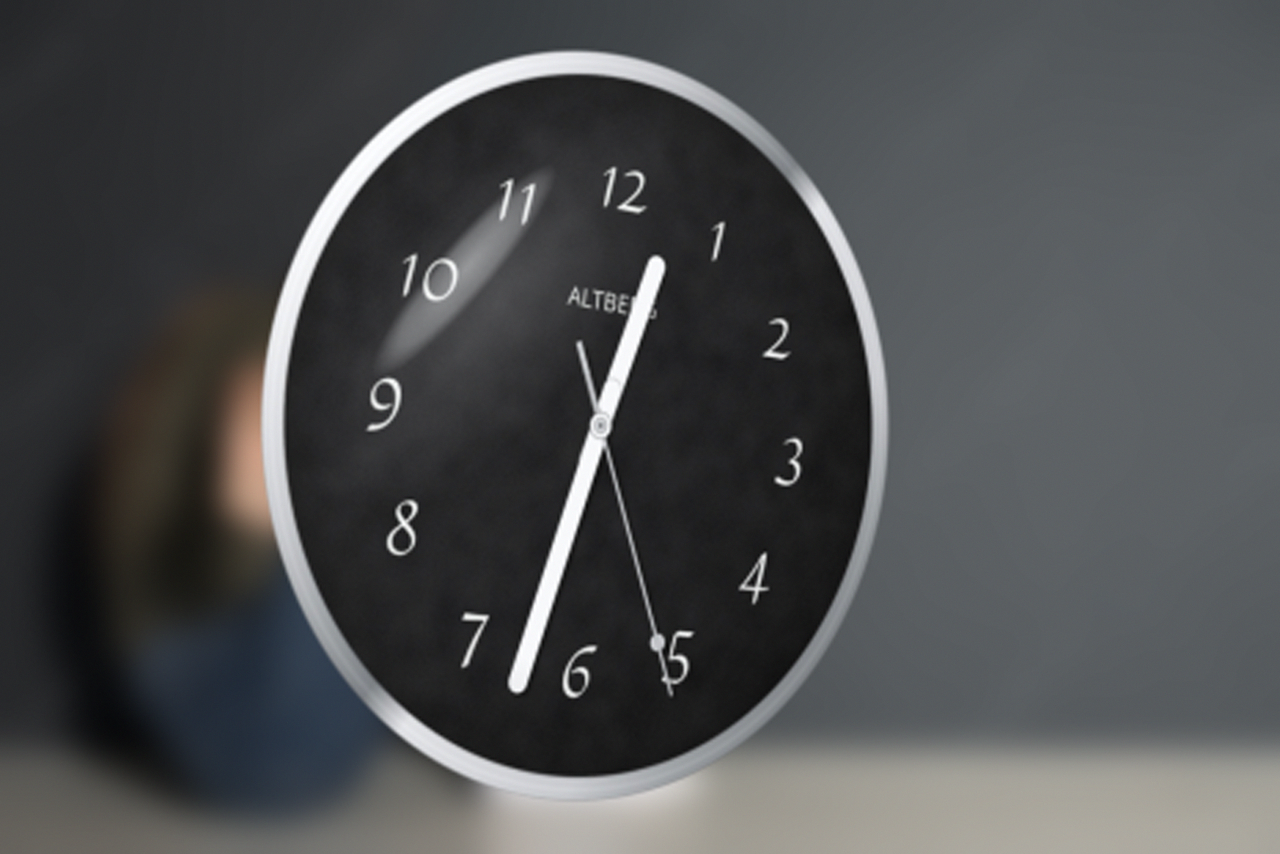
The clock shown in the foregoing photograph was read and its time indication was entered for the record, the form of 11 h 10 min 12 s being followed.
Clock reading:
12 h 32 min 26 s
